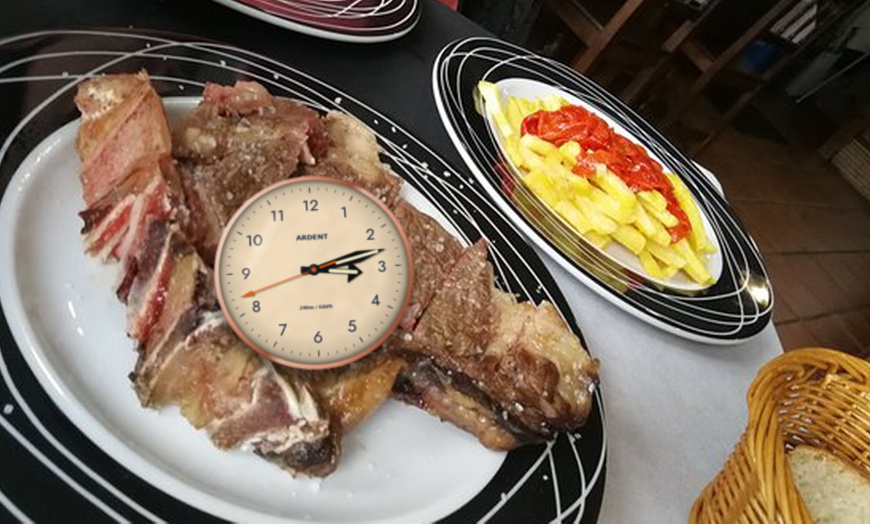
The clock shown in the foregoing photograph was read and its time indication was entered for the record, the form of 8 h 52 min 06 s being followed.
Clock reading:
3 h 12 min 42 s
